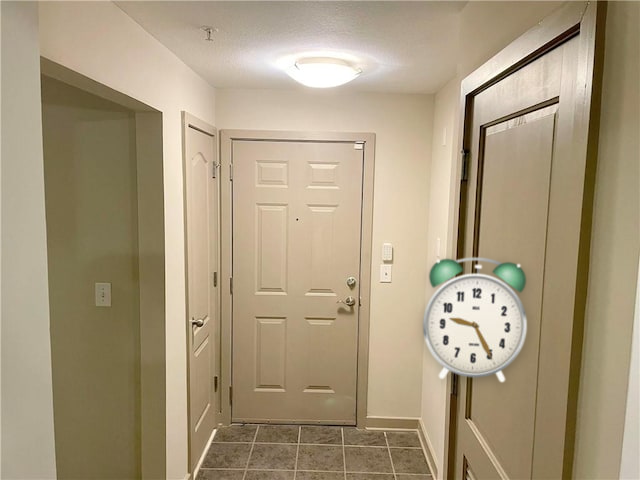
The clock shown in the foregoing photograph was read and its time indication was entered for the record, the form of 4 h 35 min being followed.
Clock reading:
9 h 25 min
